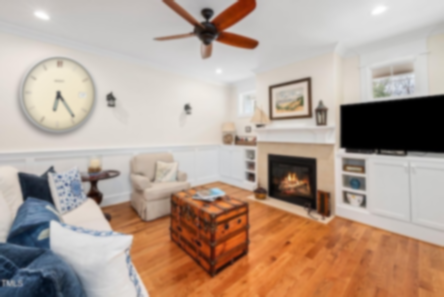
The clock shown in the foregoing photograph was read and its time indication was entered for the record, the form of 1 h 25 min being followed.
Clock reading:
6 h 24 min
